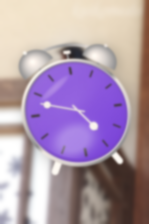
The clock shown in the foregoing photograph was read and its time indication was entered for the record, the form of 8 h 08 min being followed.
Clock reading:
4 h 48 min
